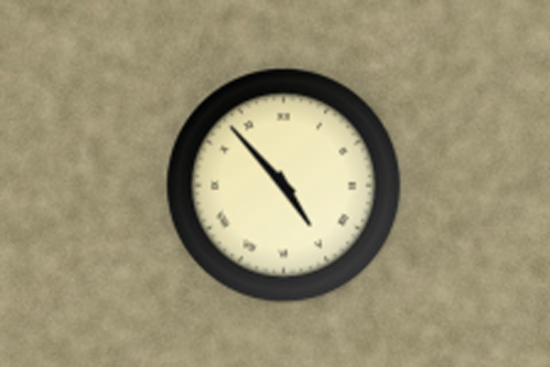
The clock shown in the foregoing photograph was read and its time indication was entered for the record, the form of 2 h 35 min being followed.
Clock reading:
4 h 53 min
